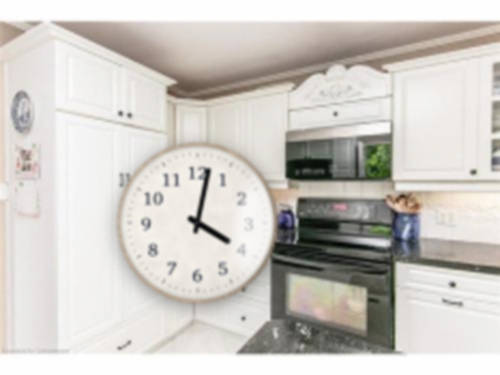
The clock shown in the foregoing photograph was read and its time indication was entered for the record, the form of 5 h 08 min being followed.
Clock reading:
4 h 02 min
